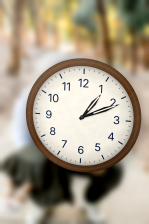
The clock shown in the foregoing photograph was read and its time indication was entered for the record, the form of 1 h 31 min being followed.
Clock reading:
1 h 11 min
